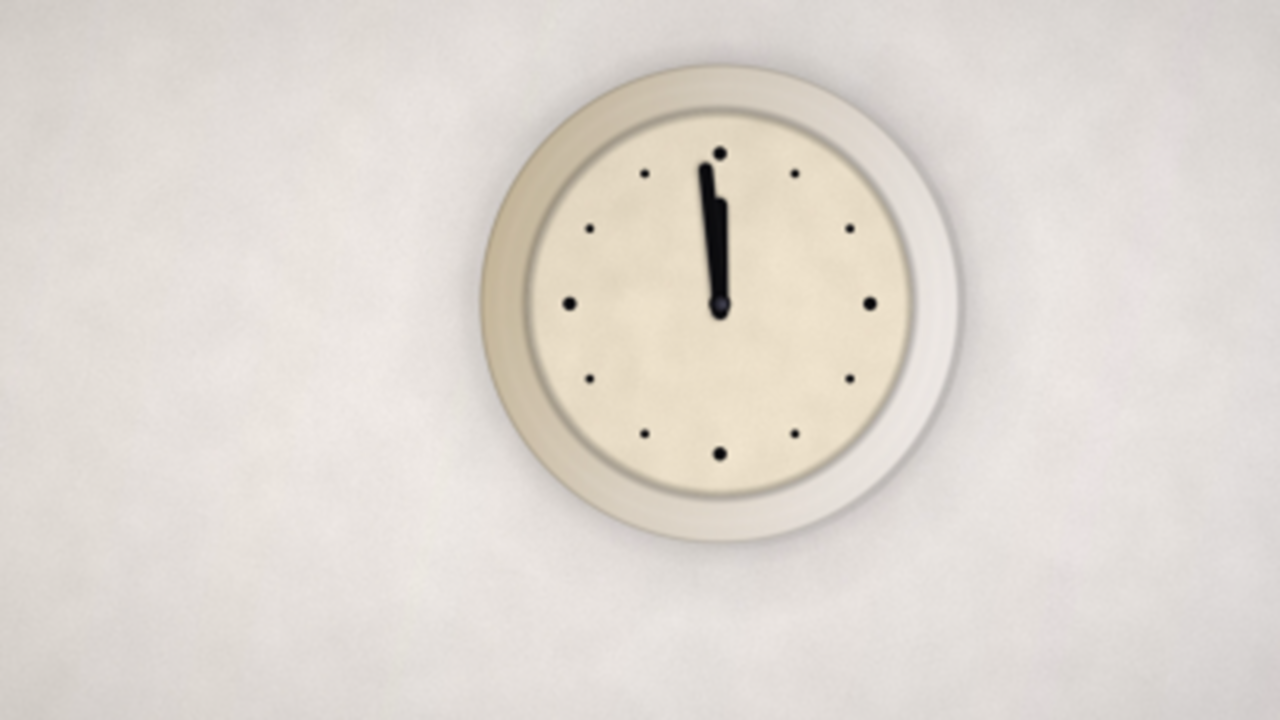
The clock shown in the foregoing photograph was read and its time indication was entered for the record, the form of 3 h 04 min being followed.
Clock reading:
11 h 59 min
